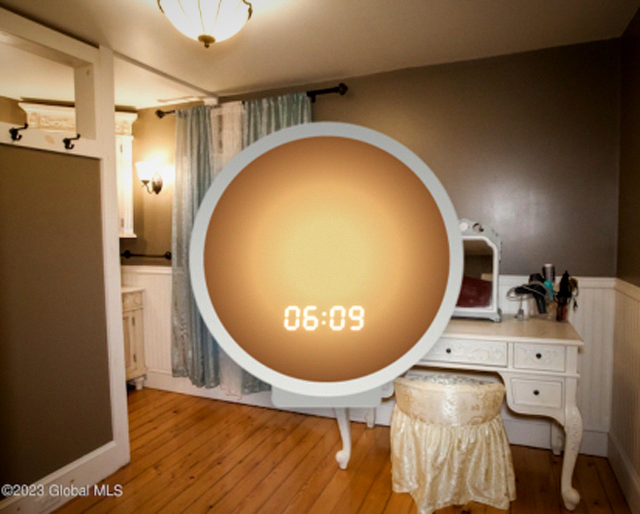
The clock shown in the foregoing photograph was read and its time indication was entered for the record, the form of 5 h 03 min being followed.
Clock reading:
6 h 09 min
